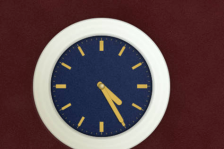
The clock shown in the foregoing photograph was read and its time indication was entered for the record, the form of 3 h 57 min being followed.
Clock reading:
4 h 25 min
